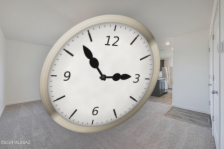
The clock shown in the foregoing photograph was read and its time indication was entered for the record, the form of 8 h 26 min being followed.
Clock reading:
2 h 53 min
